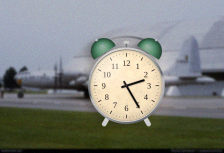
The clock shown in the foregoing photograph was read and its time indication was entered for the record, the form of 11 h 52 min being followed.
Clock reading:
2 h 25 min
